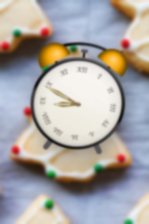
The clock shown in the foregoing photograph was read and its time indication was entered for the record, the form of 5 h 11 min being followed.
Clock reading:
8 h 49 min
